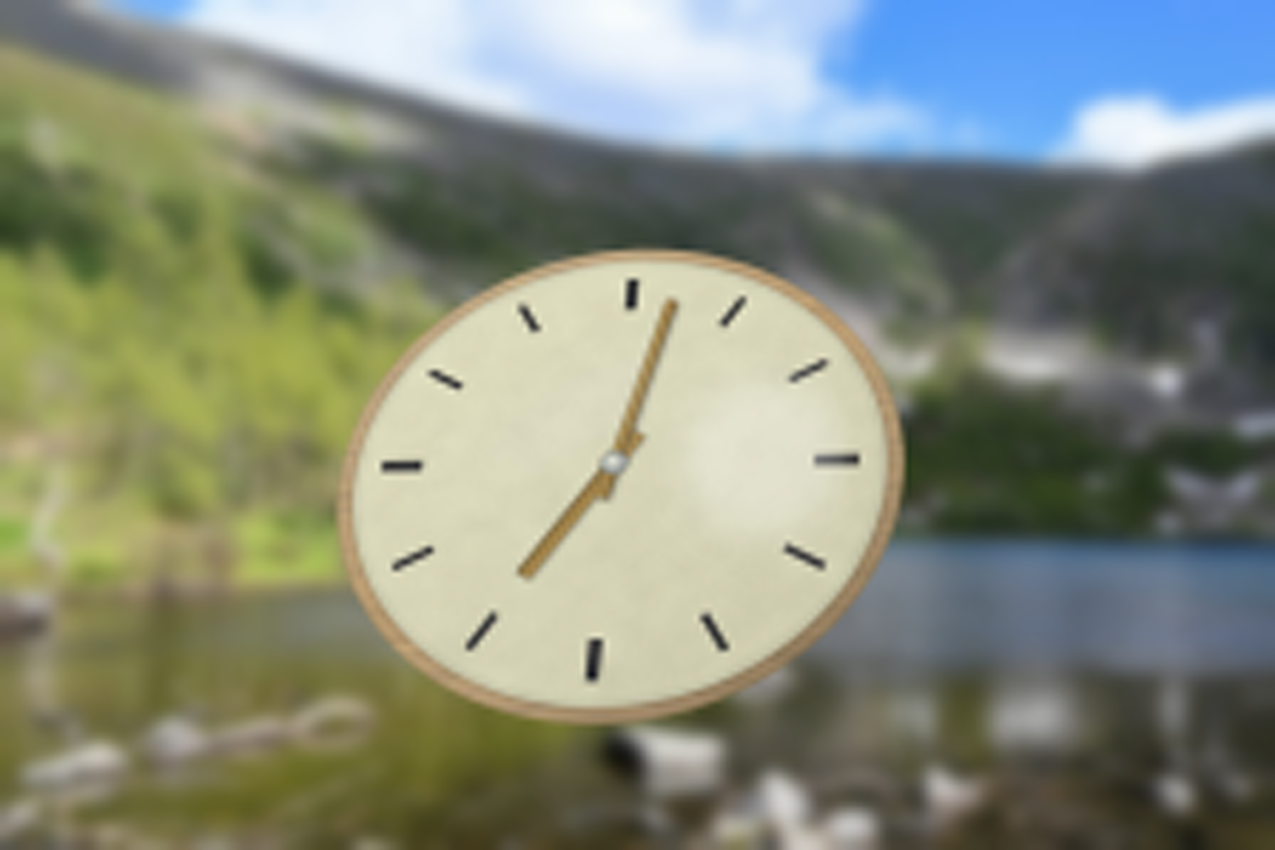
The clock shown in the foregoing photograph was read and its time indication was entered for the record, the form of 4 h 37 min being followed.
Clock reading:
7 h 02 min
